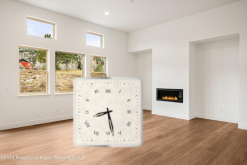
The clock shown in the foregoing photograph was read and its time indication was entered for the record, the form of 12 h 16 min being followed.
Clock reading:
8 h 28 min
